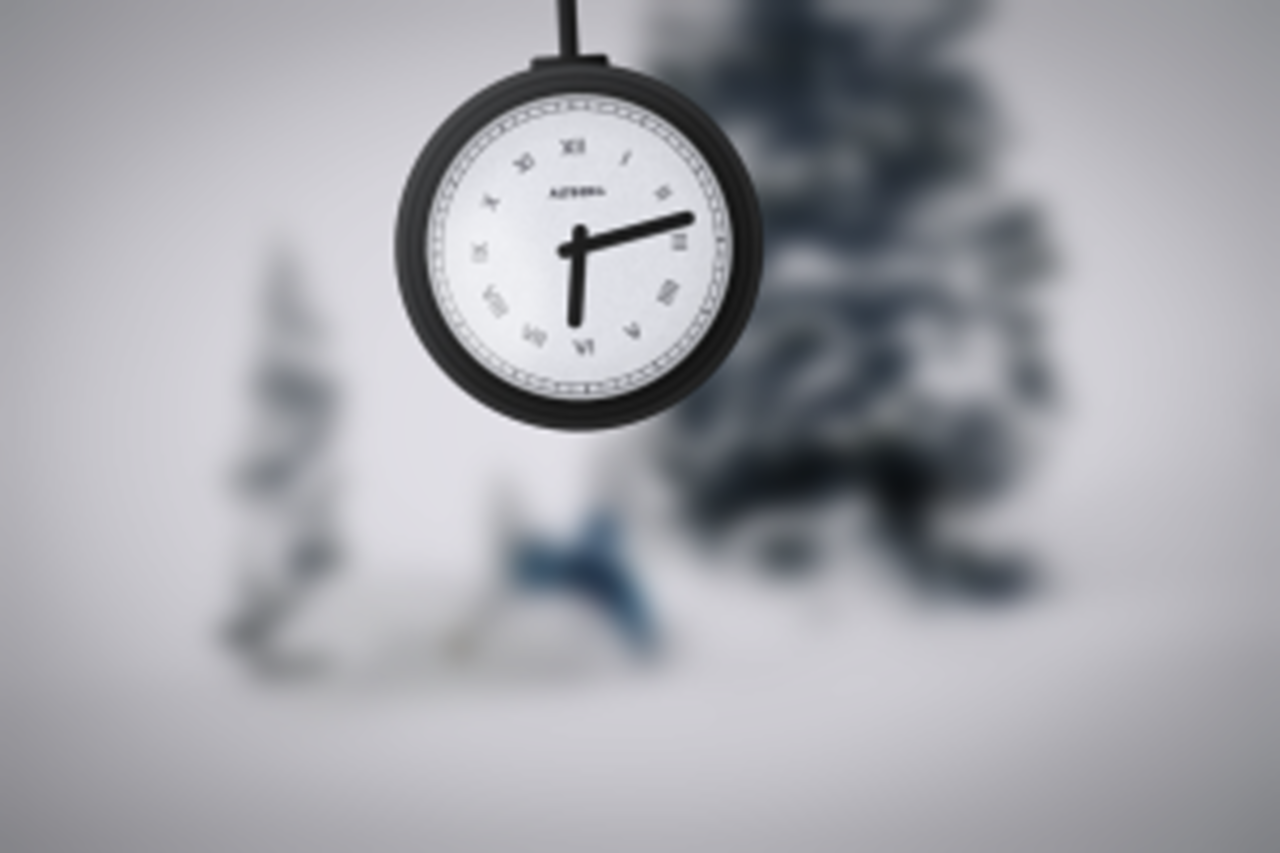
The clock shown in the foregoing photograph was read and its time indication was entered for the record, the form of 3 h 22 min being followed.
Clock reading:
6 h 13 min
